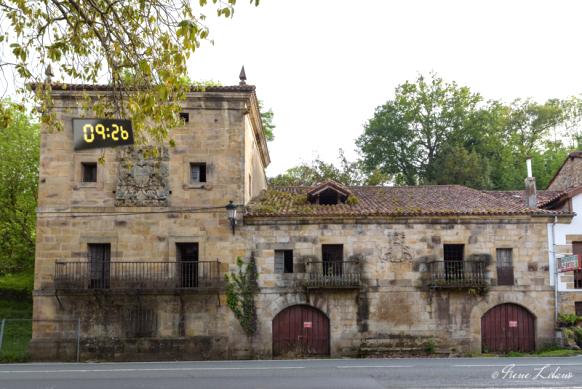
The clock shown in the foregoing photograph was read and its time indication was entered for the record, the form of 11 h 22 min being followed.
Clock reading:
9 h 26 min
